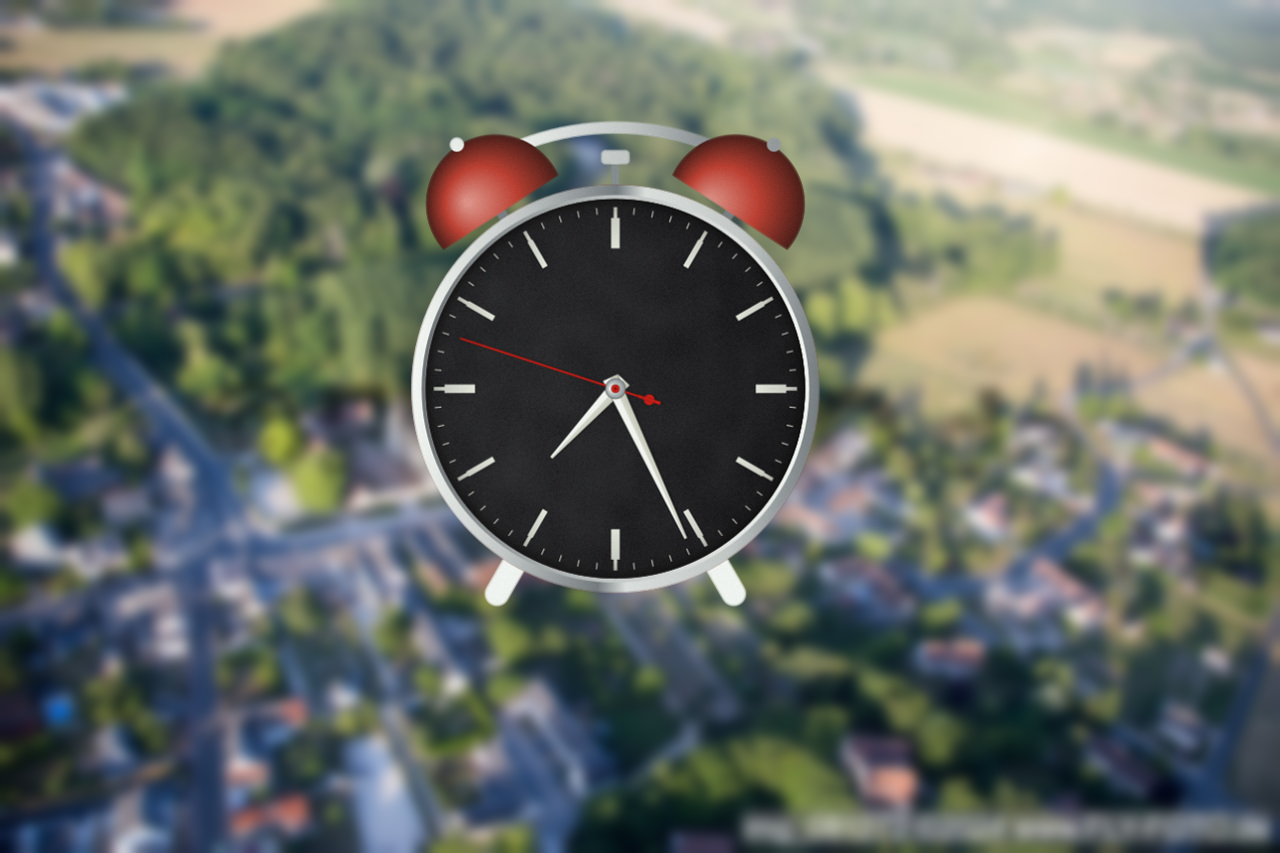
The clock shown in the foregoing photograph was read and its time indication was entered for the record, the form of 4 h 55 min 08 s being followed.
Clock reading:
7 h 25 min 48 s
